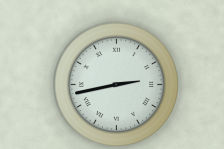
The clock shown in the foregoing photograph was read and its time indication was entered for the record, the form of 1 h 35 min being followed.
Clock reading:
2 h 43 min
